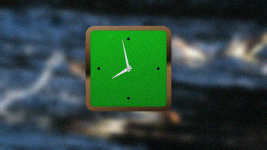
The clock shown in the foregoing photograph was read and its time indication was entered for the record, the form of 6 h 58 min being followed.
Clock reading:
7 h 58 min
